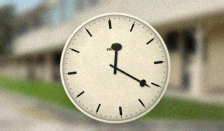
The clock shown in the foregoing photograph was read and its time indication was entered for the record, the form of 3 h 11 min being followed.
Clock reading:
12 h 21 min
